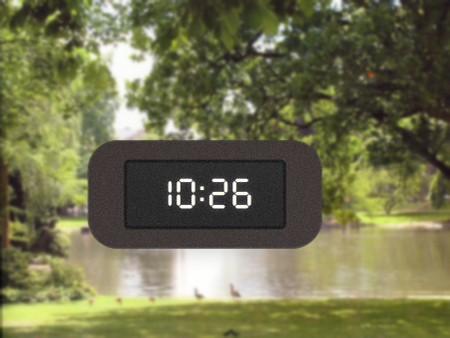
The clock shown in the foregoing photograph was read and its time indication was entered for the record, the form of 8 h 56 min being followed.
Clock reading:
10 h 26 min
